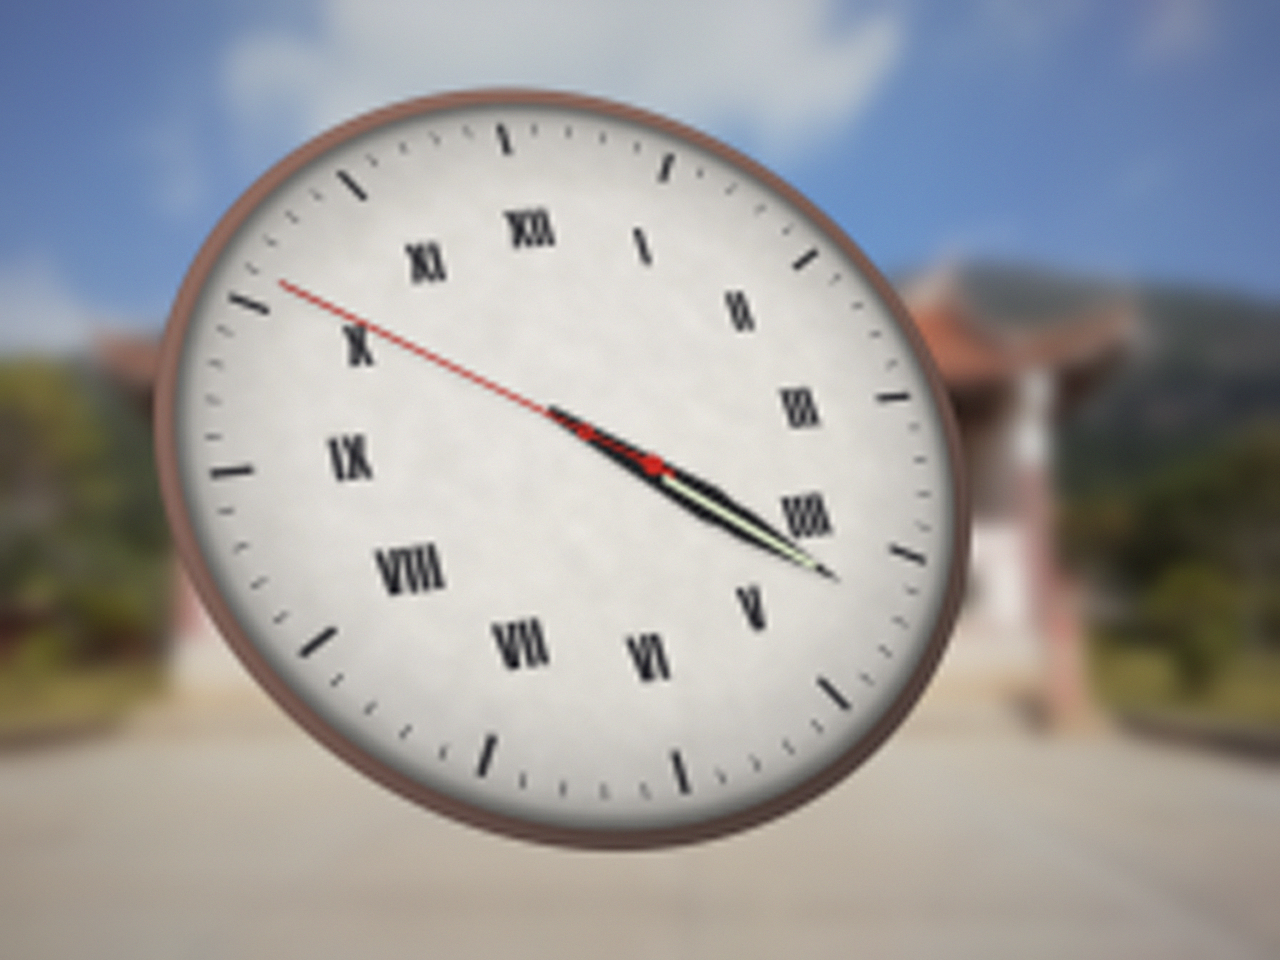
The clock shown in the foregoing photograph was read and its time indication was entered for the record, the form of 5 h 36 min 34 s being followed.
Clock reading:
4 h 21 min 51 s
